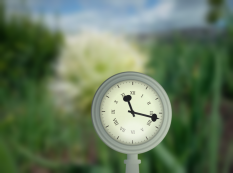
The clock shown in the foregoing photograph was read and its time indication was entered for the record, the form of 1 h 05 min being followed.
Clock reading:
11 h 17 min
